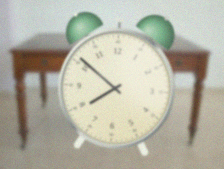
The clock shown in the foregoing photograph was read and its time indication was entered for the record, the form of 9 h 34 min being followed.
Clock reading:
7 h 51 min
